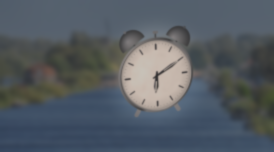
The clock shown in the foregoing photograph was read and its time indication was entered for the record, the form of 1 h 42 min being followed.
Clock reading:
6 h 10 min
